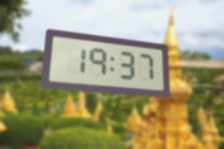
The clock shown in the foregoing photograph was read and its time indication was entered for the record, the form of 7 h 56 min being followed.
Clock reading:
19 h 37 min
